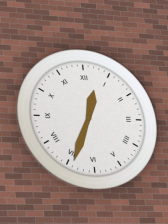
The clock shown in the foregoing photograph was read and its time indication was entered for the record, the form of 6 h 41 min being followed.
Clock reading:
12 h 34 min
